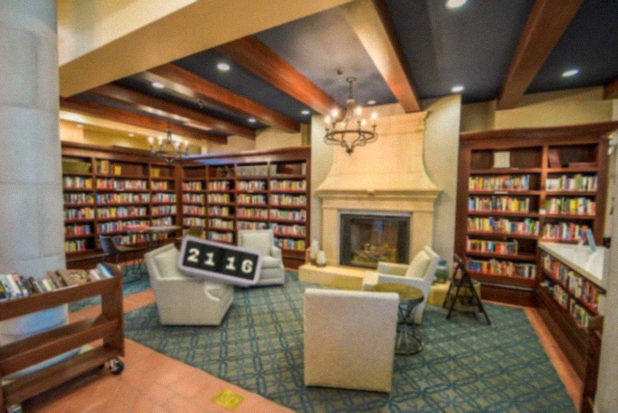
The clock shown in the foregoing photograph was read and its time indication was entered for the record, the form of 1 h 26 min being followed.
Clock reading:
21 h 16 min
